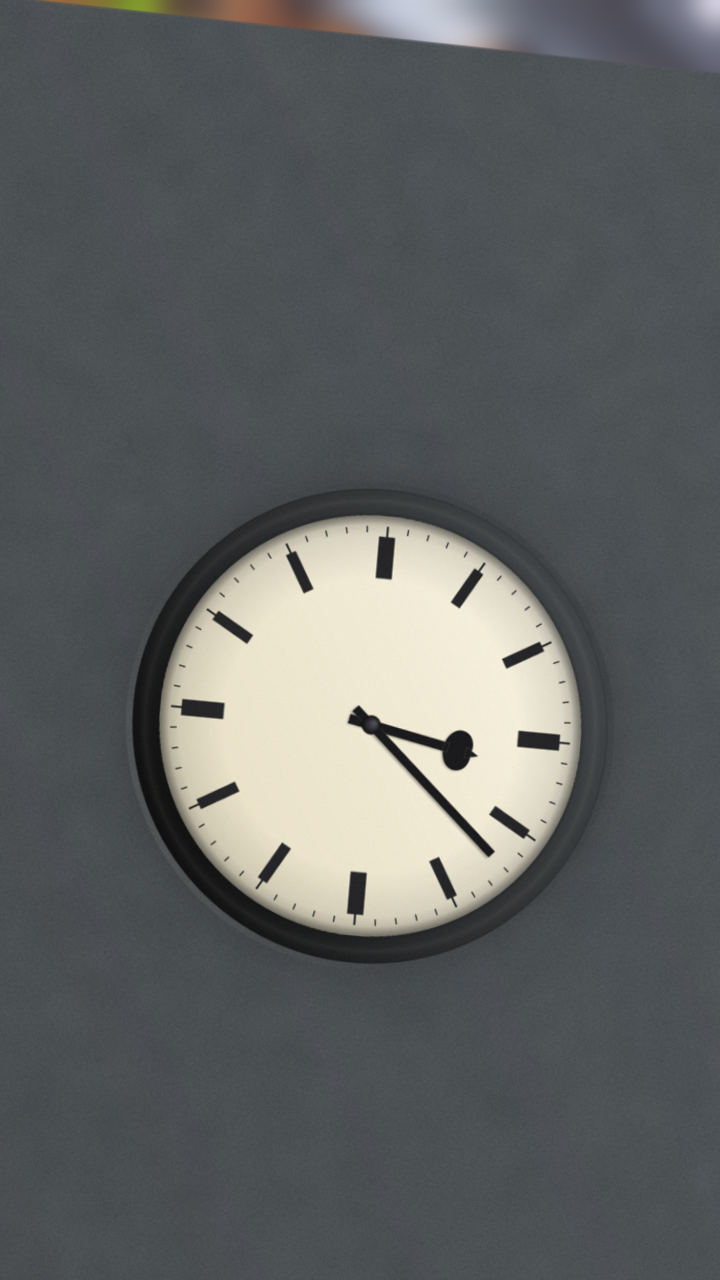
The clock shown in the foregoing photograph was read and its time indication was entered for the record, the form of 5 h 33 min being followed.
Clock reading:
3 h 22 min
